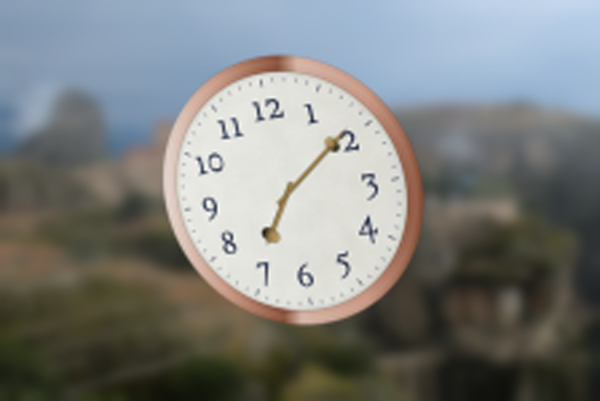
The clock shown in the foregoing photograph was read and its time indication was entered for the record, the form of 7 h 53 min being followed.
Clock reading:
7 h 09 min
